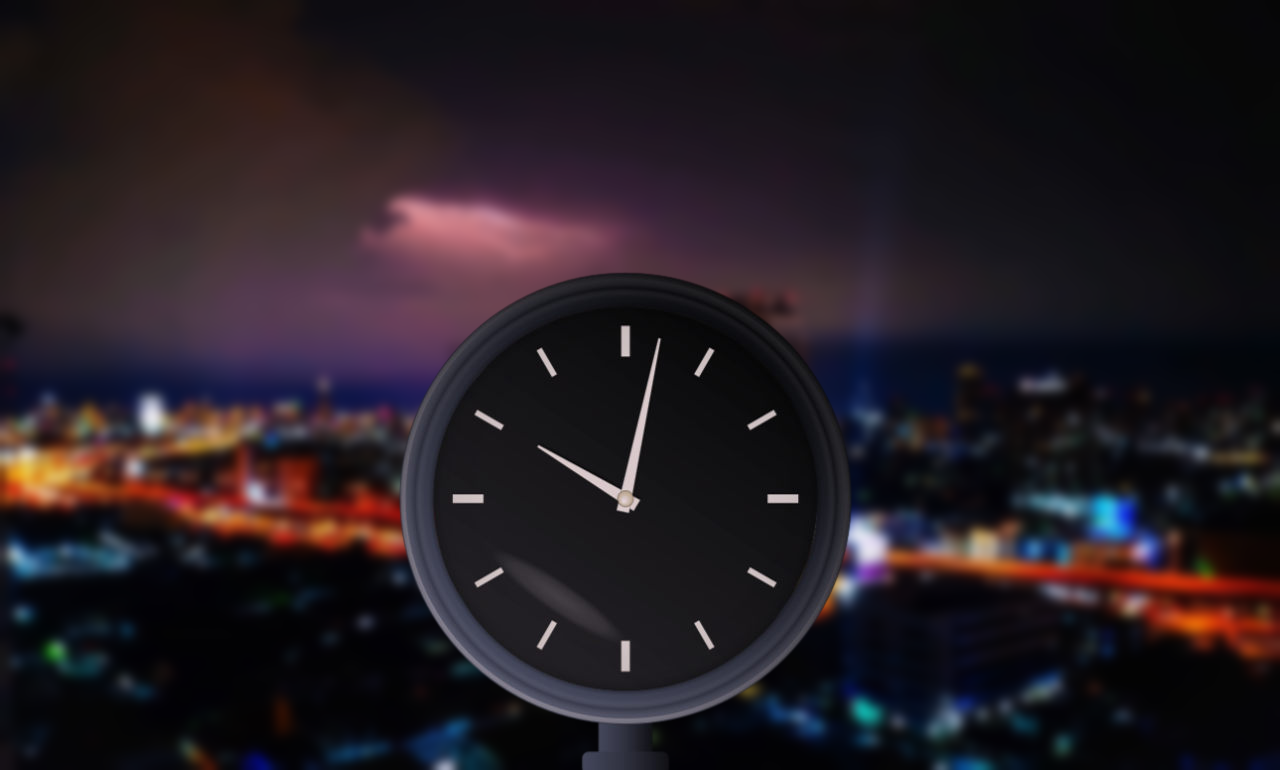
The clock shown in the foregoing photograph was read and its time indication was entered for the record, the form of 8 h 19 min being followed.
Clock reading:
10 h 02 min
